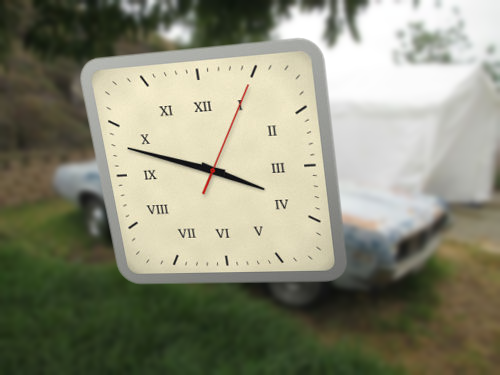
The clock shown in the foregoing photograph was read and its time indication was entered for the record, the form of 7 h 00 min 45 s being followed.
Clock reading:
3 h 48 min 05 s
